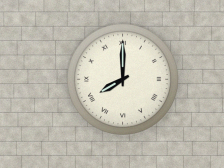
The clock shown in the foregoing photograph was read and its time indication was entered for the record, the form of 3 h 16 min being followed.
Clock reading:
8 h 00 min
